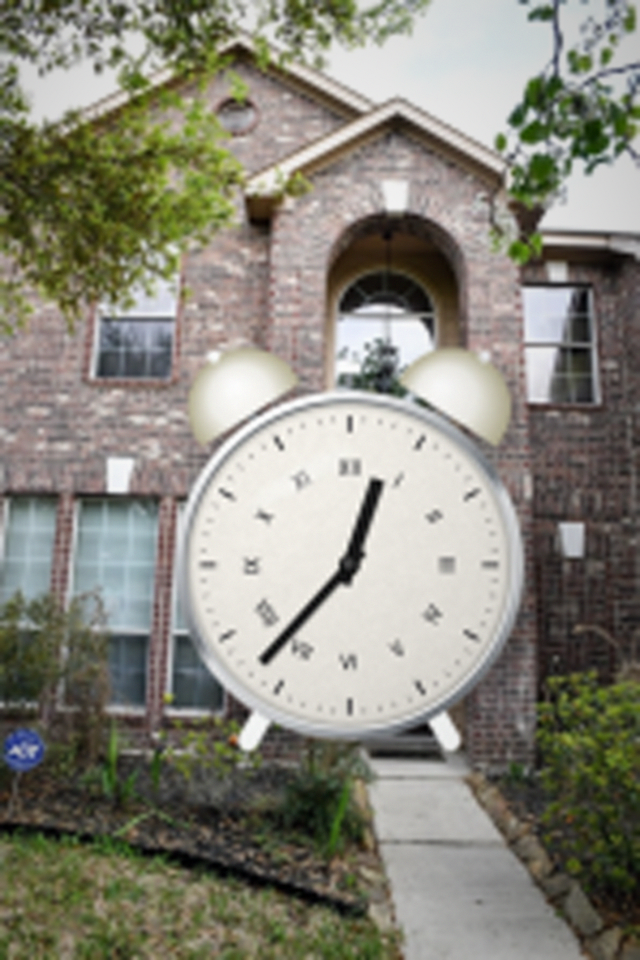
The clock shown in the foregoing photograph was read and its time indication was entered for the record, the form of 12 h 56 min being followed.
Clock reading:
12 h 37 min
